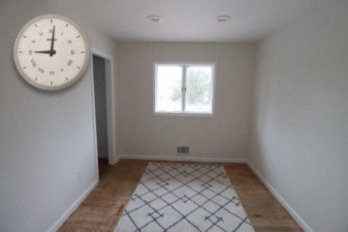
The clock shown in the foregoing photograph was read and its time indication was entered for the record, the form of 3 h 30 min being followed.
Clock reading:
9 h 01 min
